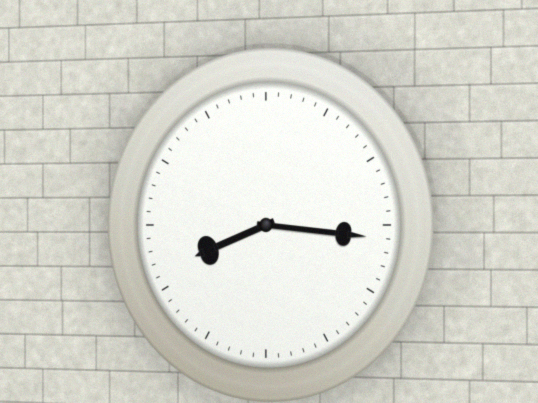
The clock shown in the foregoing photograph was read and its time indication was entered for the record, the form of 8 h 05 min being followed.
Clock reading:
8 h 16 min
